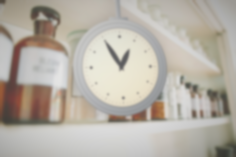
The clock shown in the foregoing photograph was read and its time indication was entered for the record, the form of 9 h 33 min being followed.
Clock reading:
12 h 55 min
